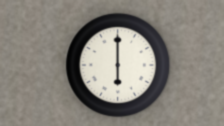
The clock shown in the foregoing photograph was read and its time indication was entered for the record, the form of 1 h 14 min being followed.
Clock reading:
6 h 00 min
